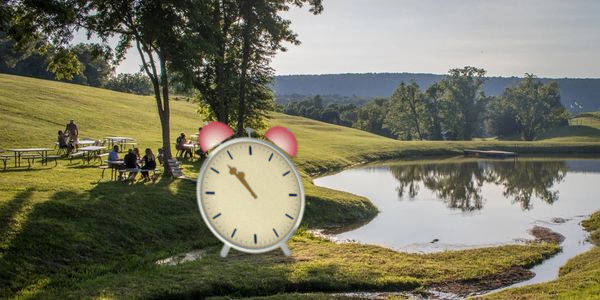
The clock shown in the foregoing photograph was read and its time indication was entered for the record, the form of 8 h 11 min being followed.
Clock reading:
10 h 53 min
